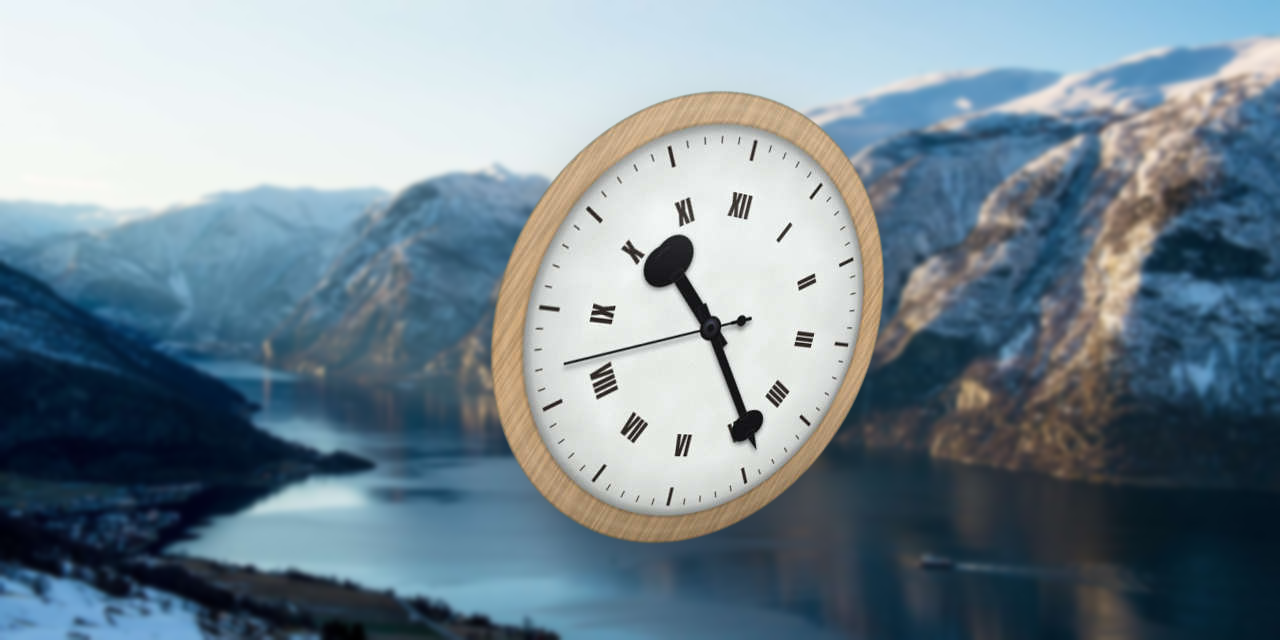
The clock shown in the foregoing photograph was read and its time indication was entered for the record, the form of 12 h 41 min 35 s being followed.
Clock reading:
10 h 23 min 42 s
